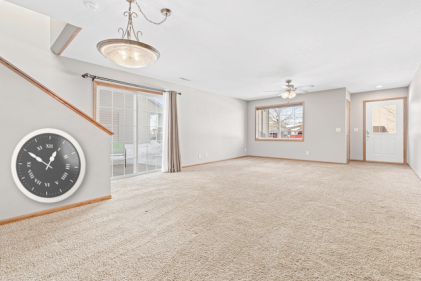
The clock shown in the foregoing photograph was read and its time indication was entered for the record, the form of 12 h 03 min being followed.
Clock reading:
12 h 50 min
